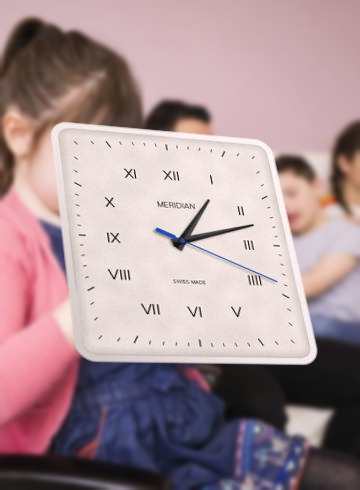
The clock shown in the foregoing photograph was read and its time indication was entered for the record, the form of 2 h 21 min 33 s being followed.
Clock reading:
1 h 12 min 19 s
